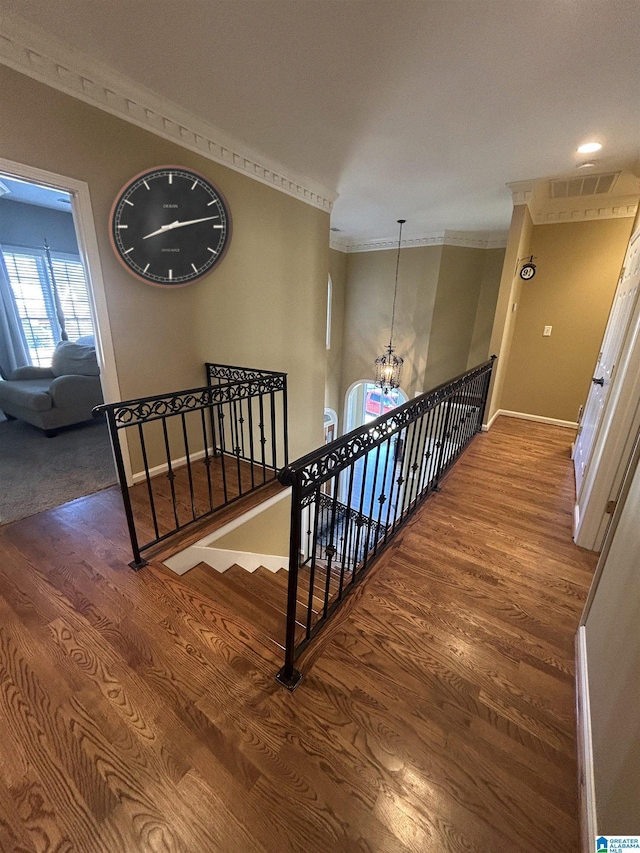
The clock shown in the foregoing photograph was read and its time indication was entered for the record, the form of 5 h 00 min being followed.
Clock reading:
8 h 13 min
